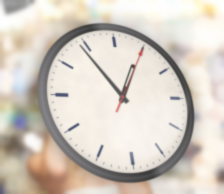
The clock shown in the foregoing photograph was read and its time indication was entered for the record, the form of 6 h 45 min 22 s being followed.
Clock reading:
12 h 54 min 05 s
